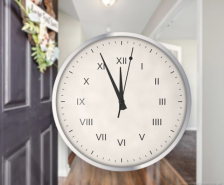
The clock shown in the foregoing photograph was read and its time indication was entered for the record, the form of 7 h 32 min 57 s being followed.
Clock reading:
11 h 56 min 02 s
